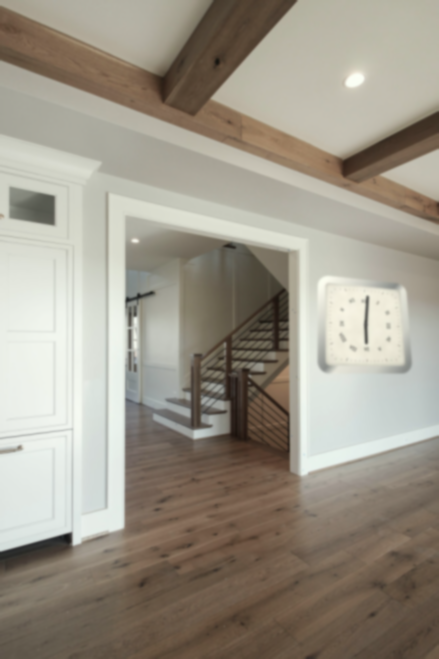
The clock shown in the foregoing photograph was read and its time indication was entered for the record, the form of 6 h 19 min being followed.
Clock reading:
6 h 01 min
